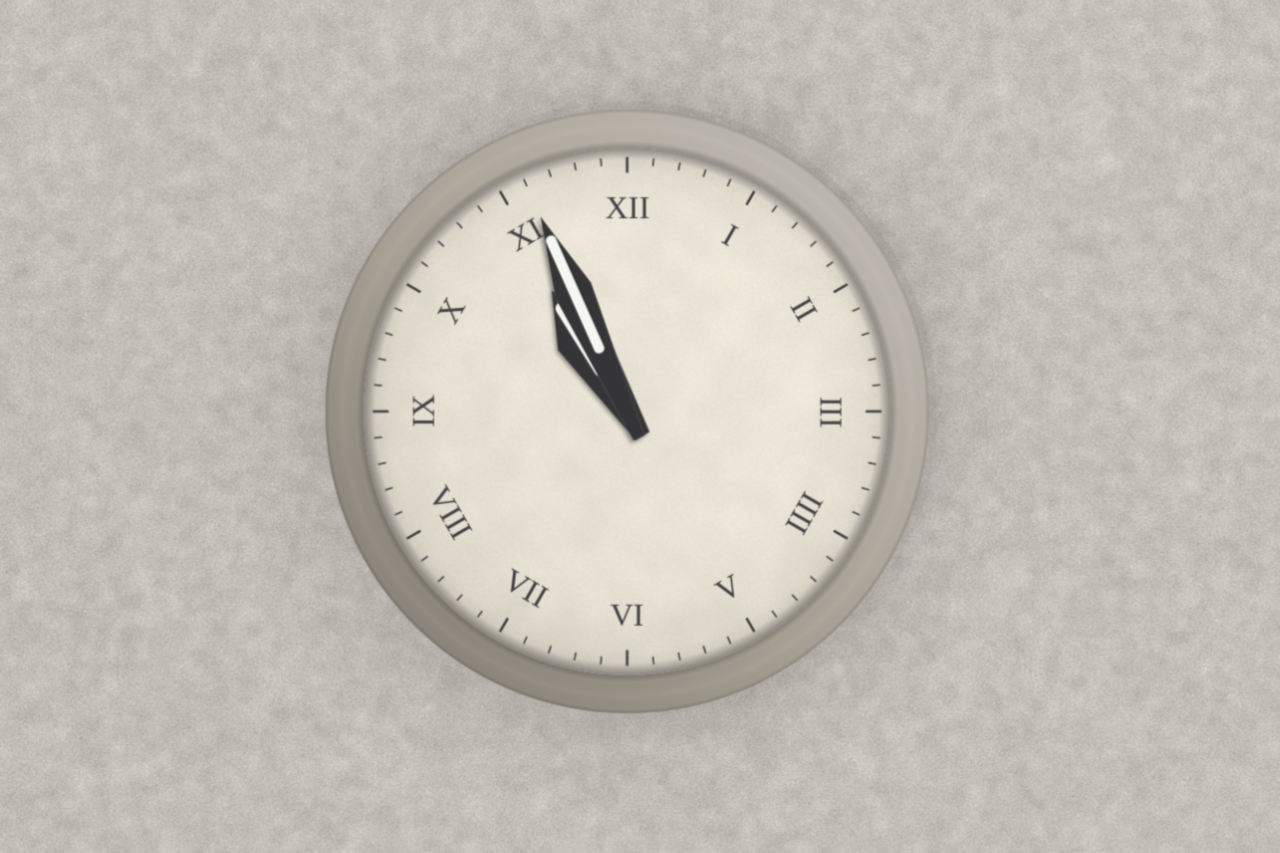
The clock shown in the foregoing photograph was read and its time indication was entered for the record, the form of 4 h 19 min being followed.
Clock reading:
10 h 56 min
